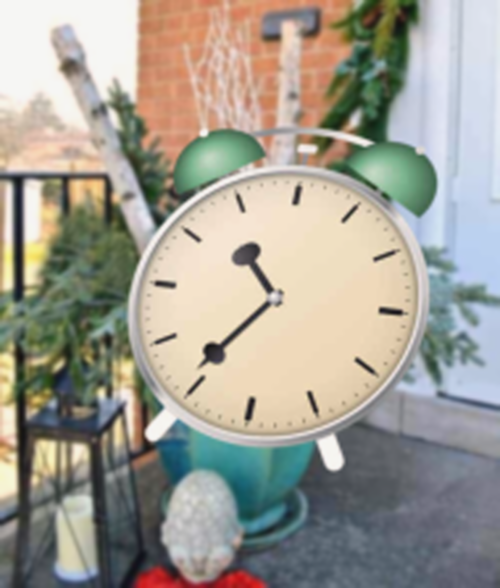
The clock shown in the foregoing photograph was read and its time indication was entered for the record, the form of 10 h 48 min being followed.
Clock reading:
10 h 36 min
